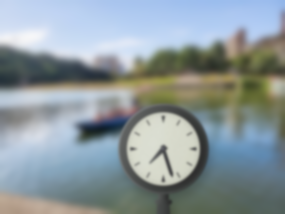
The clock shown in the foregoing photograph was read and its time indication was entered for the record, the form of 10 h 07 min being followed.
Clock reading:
7 h 27 min
